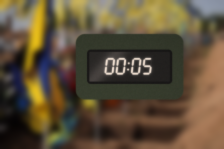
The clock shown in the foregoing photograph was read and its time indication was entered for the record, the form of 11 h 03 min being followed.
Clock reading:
0 h 05 min
